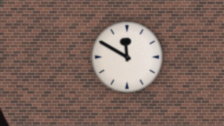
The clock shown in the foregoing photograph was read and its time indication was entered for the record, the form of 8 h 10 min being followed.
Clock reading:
11 h 50 min
